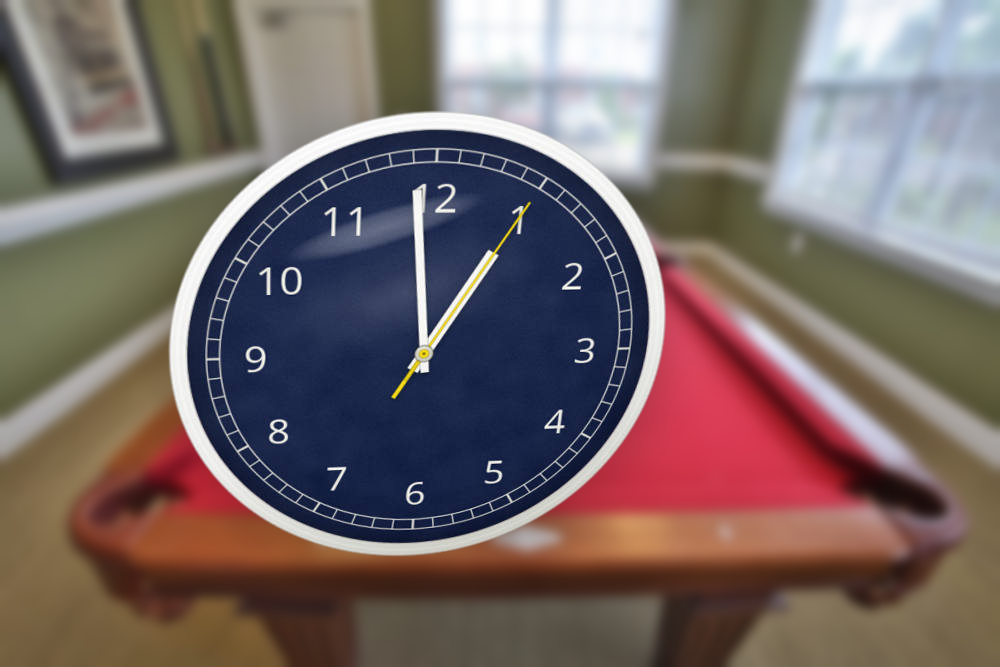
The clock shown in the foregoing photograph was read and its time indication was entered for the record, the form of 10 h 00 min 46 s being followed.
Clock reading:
12 h 59 min 05 s
